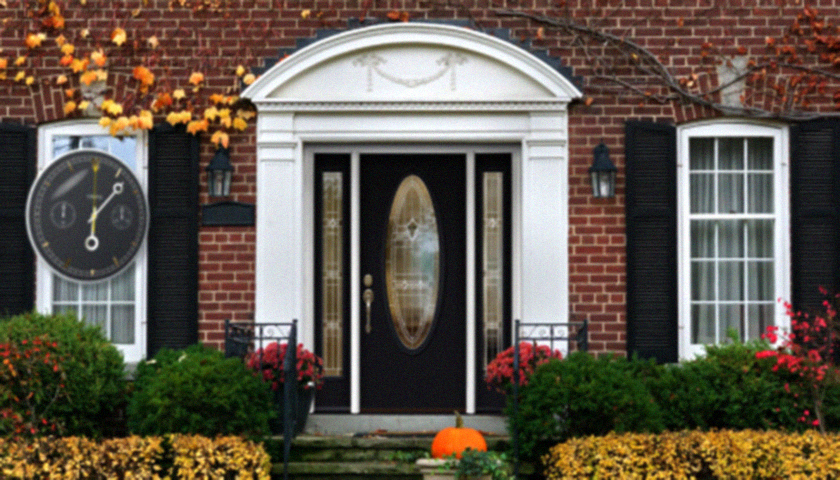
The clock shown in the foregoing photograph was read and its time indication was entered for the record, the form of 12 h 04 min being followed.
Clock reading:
6 h 07 min
